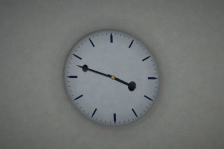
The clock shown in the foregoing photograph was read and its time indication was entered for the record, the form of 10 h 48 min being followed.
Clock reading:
3 h 48 min
